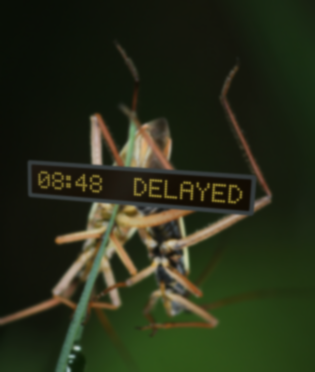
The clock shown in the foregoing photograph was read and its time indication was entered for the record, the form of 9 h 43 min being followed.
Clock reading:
8 h 48 min
